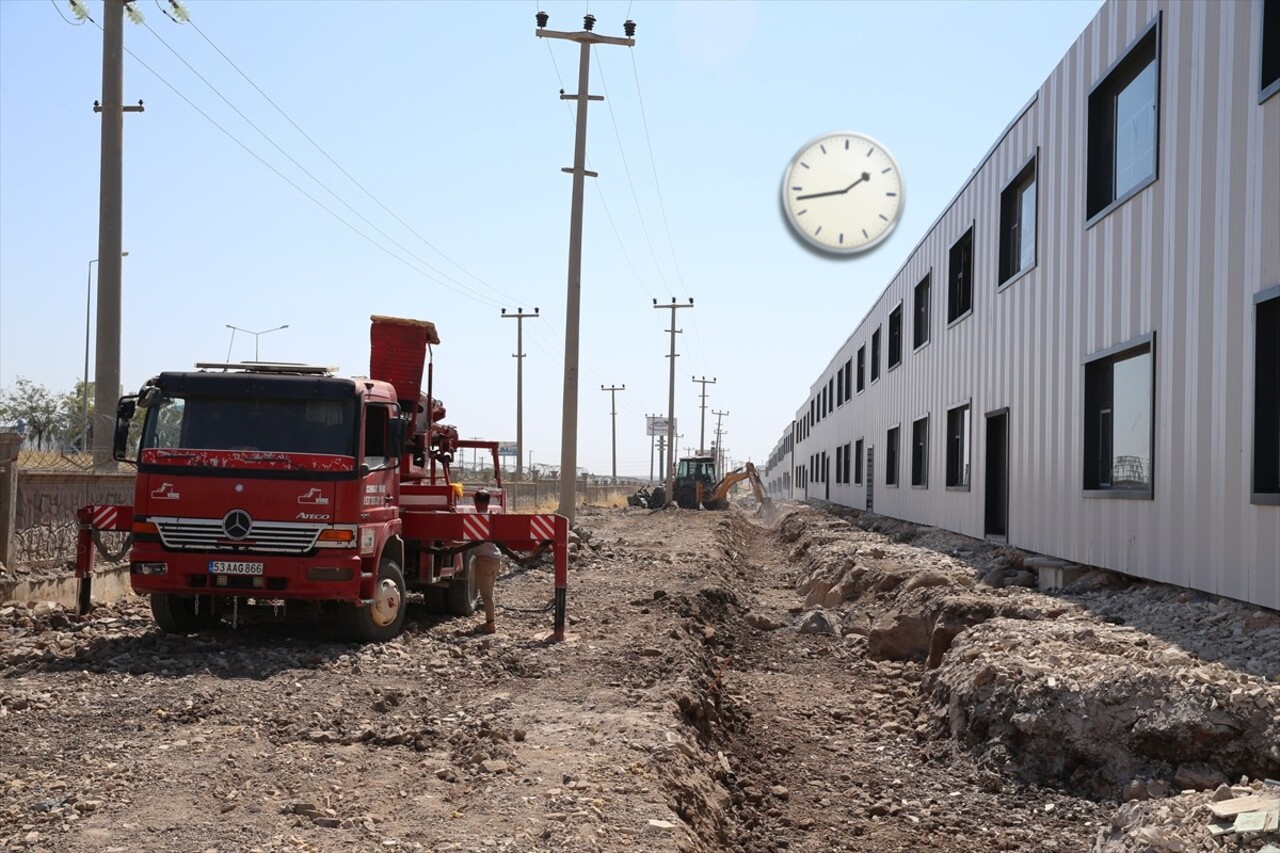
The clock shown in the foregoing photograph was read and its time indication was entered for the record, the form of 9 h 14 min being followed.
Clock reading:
1 h 43 min
